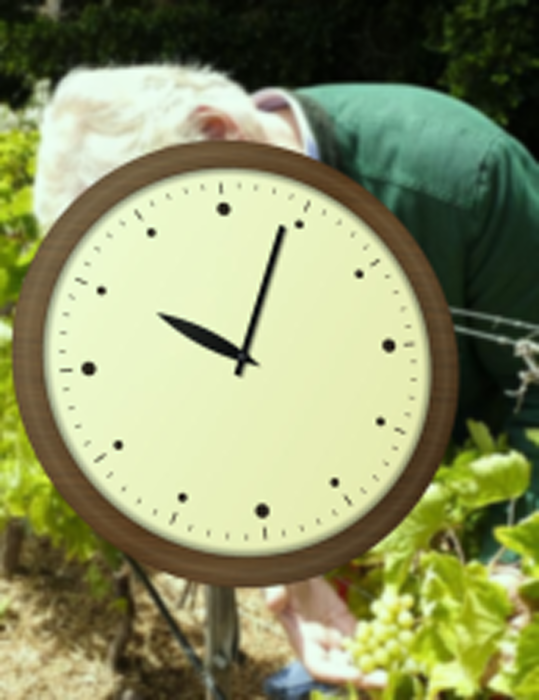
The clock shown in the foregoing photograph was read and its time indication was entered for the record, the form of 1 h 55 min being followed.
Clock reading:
10 h 04 min
